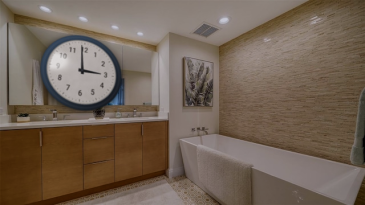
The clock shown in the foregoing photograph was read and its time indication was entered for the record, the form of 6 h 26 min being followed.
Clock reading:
2 h 59 min
